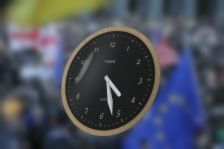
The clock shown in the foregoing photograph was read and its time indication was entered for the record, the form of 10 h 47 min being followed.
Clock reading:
4 h 27 min
